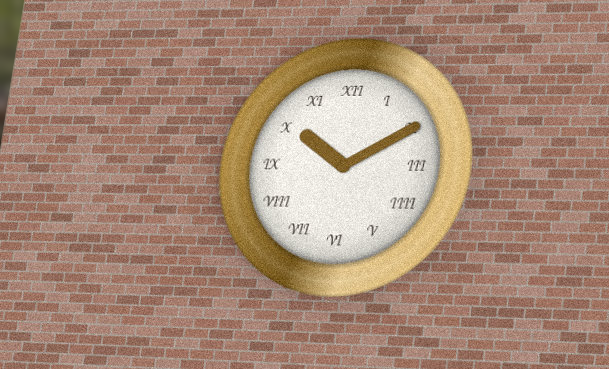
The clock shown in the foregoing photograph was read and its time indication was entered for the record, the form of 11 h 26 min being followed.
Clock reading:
10 h 10 min
